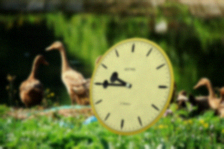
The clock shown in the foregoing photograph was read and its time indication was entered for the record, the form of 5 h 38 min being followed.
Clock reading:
9 h 45 min
